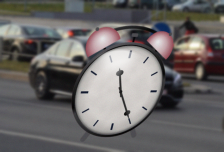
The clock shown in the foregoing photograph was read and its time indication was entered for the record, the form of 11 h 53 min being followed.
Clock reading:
11 h 25 min
